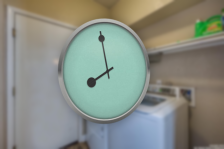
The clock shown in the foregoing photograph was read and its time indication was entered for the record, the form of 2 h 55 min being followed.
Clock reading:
7 h 58 min
